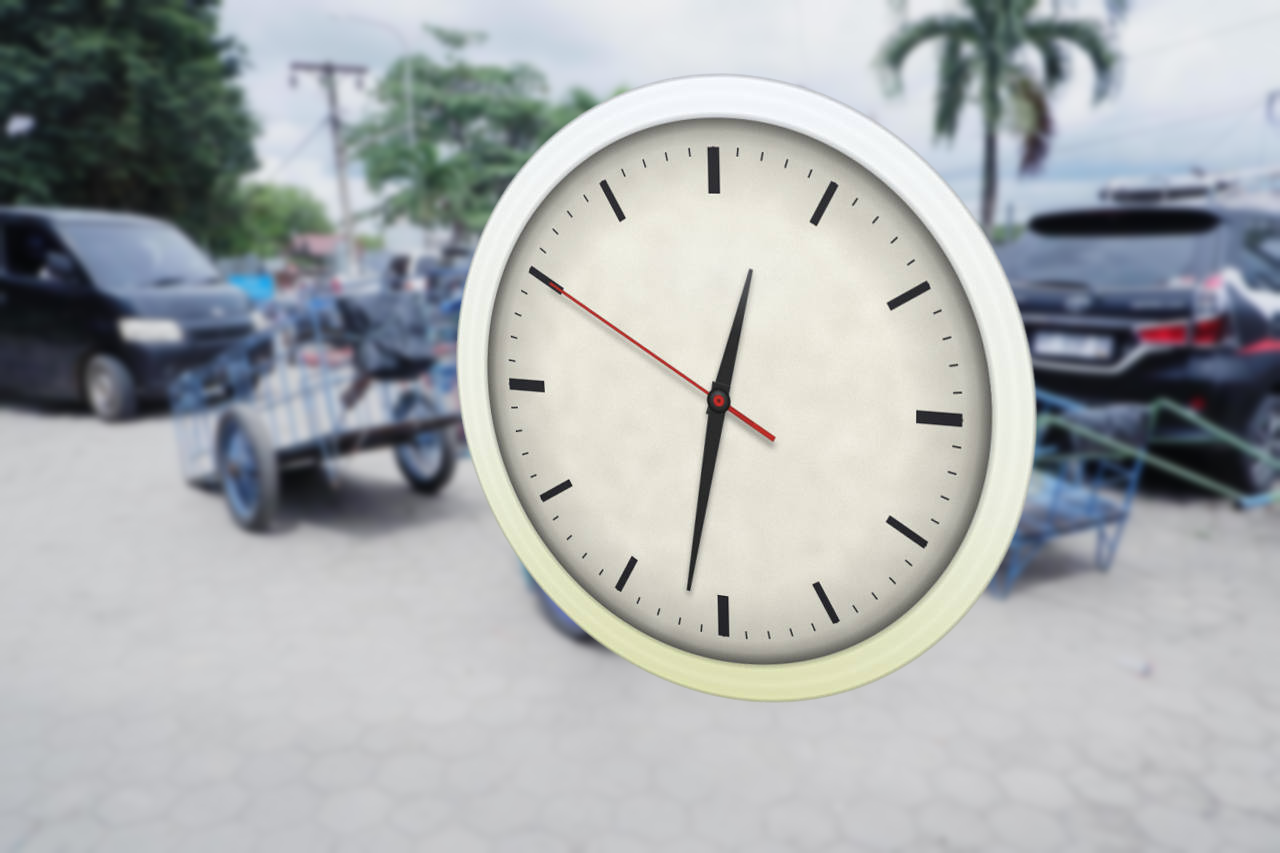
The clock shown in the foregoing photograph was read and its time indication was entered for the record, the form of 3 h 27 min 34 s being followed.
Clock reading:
12 h 31 min 50 s
